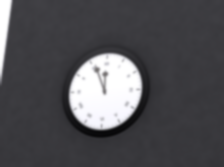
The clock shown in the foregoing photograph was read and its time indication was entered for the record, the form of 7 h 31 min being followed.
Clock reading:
11 h 56 min
